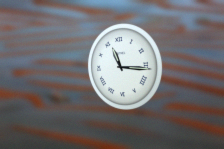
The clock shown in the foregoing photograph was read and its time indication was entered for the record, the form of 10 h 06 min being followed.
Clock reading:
11 h 16 min
